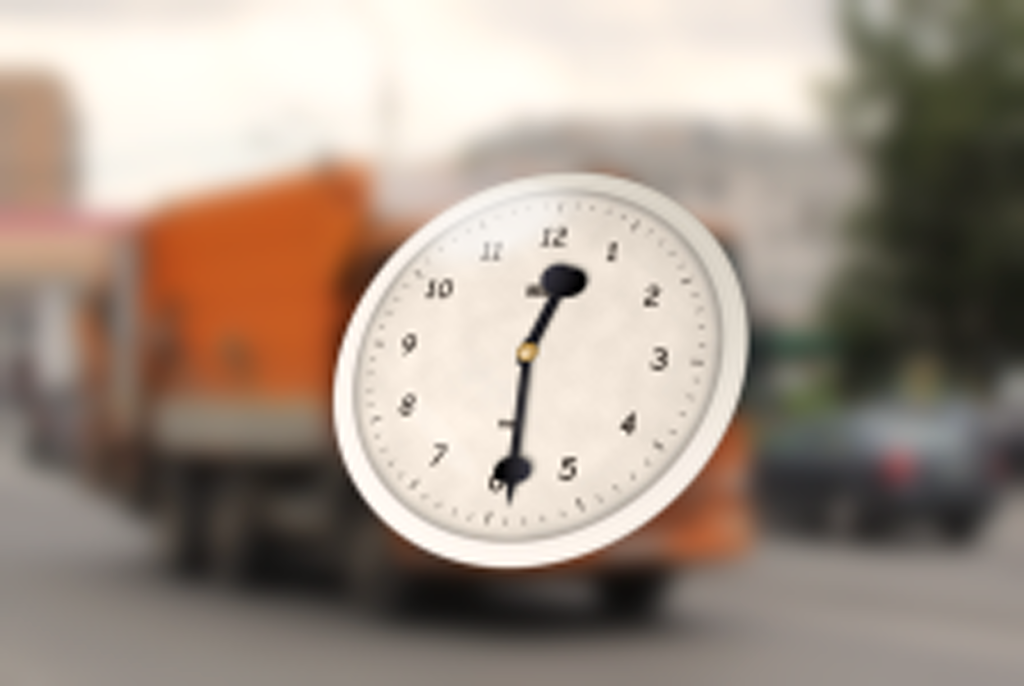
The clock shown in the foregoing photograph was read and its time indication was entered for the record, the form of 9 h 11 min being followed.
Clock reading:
12 h 29 min
